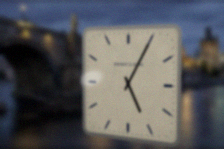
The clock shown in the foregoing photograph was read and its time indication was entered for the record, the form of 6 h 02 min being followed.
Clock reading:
5 h 05 min
